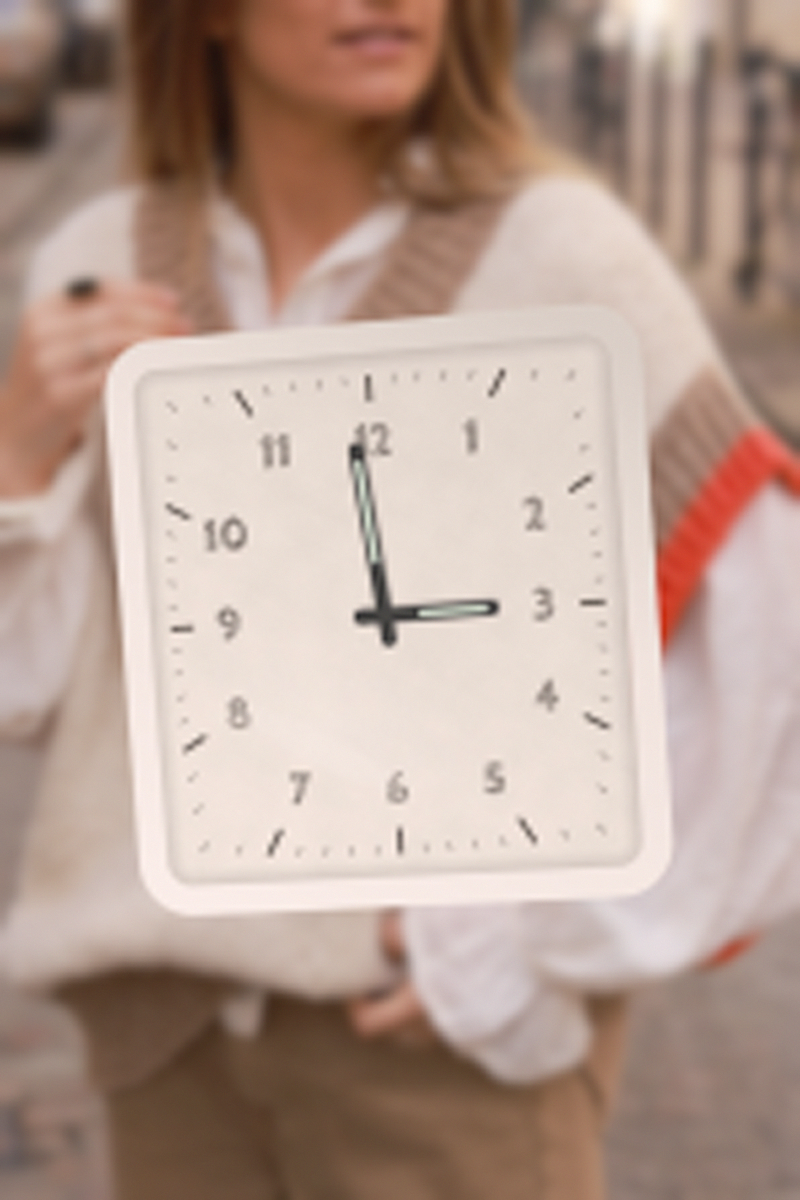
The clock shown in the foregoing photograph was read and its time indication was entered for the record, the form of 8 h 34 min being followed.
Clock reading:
2 h 59 min
